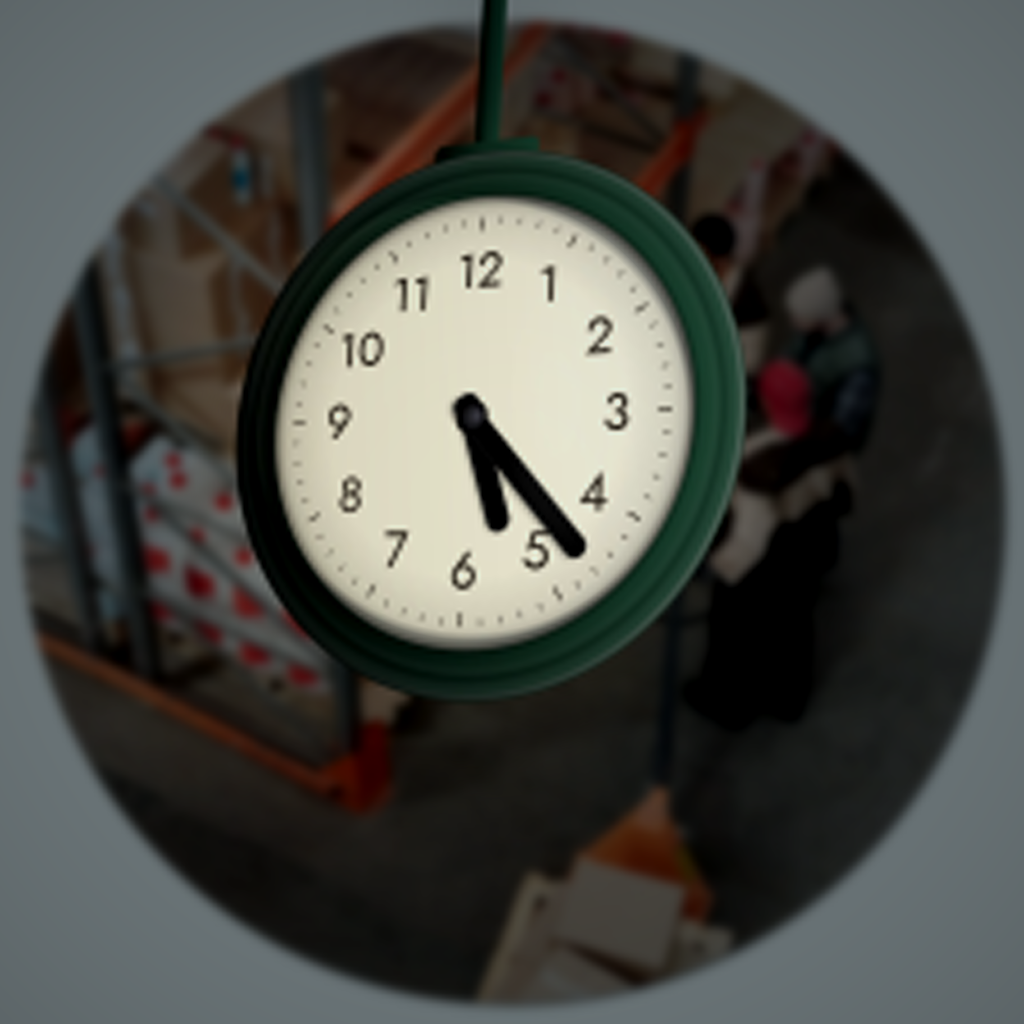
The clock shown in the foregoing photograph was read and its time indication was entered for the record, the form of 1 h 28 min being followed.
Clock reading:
5 h 23 min
